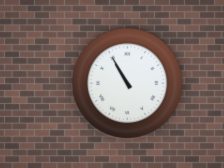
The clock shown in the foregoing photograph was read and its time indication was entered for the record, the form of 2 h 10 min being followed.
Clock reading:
10 h 55 min
